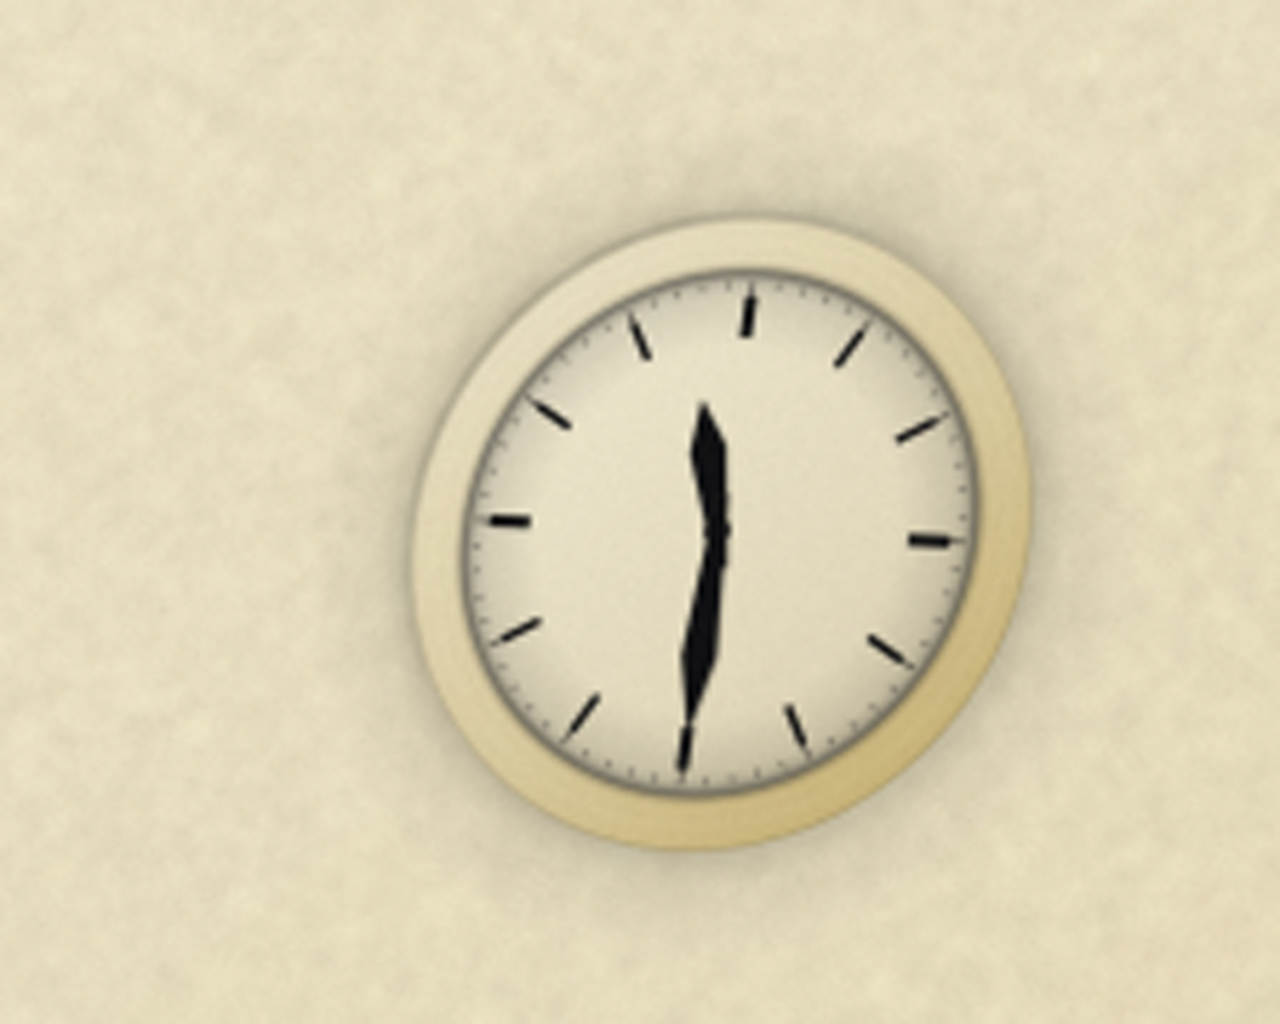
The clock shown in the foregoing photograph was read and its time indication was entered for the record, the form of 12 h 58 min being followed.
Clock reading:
11 h 30 min
